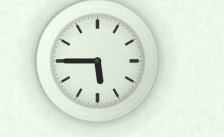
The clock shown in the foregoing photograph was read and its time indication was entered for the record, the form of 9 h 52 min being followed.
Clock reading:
5 h 45 min
